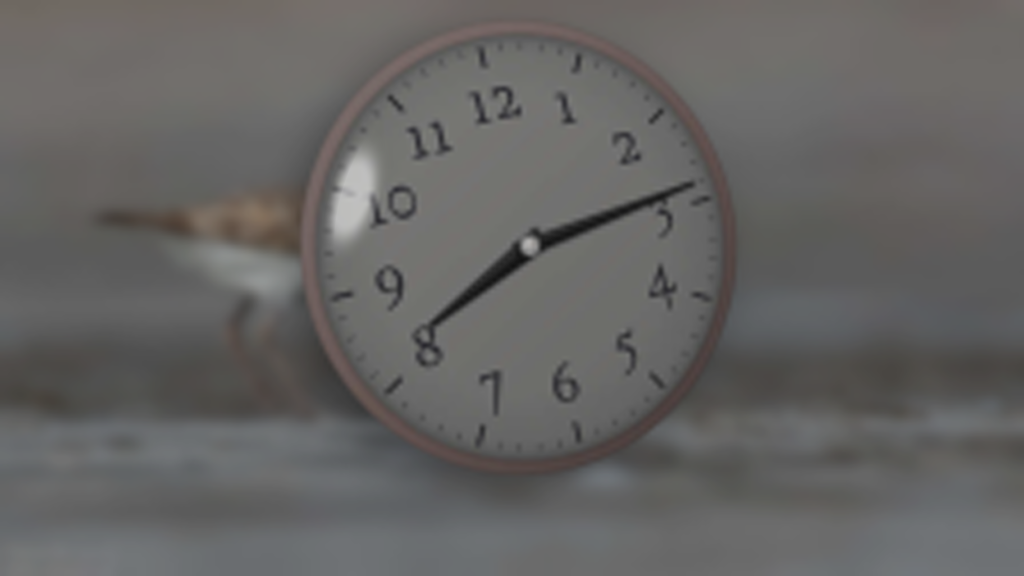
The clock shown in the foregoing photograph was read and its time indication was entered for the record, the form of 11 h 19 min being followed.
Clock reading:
8 h 14 min
